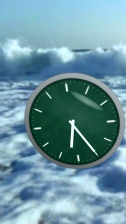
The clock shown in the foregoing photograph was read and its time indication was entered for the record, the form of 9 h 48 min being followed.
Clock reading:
6 h 25 min
